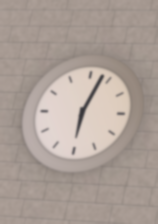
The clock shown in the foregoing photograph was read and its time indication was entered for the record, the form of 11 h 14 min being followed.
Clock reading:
6 h 03 min
